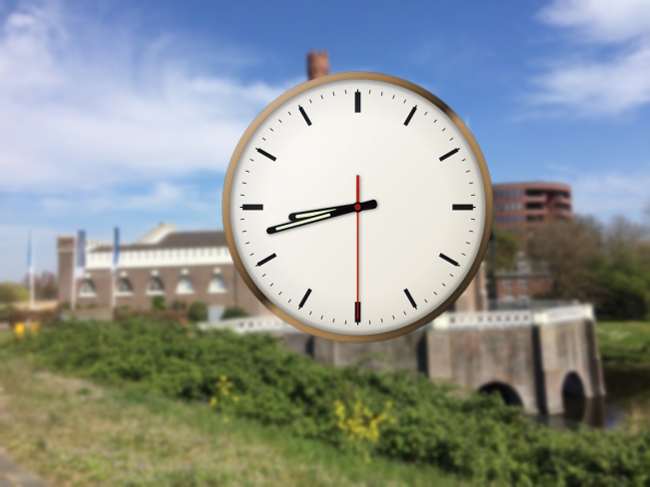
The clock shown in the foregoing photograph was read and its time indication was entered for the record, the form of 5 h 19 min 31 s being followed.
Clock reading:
8 h 42 min 30 s
